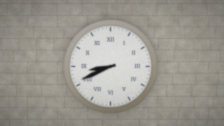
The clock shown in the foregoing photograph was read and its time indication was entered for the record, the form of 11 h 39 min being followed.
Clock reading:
8 h 41 min
